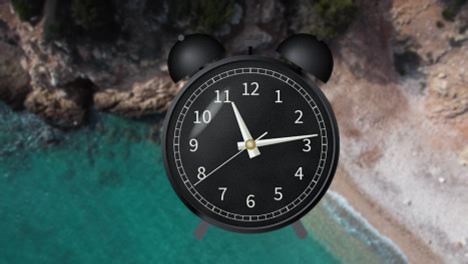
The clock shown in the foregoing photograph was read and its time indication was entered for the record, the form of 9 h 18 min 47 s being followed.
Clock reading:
11 h 13 min 39 s
